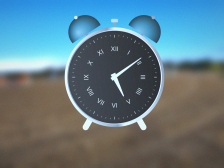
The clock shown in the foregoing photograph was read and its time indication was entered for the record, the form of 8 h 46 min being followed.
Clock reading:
5 h 09 min
